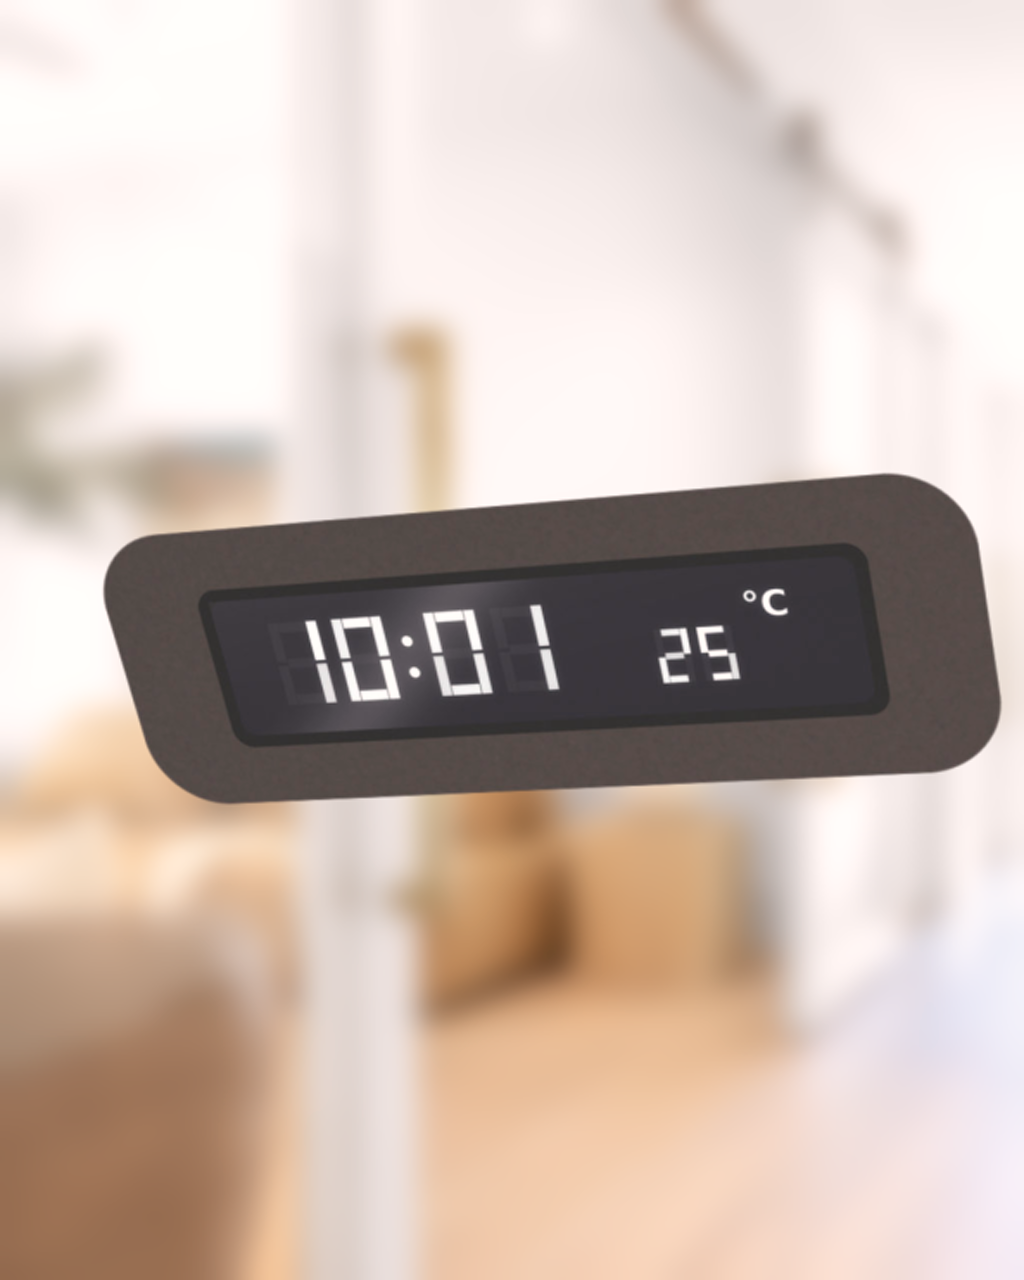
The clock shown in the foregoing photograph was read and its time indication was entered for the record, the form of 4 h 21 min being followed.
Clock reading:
10 h 01 min
